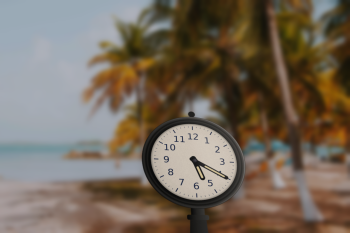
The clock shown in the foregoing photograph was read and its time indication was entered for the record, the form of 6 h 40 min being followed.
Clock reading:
5 h 20 min
